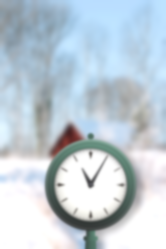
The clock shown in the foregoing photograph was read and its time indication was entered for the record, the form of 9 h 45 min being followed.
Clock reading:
11 h 05 min
